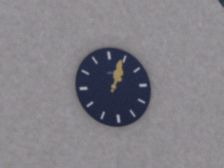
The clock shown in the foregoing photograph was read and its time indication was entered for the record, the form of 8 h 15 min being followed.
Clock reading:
1 h 04 min
